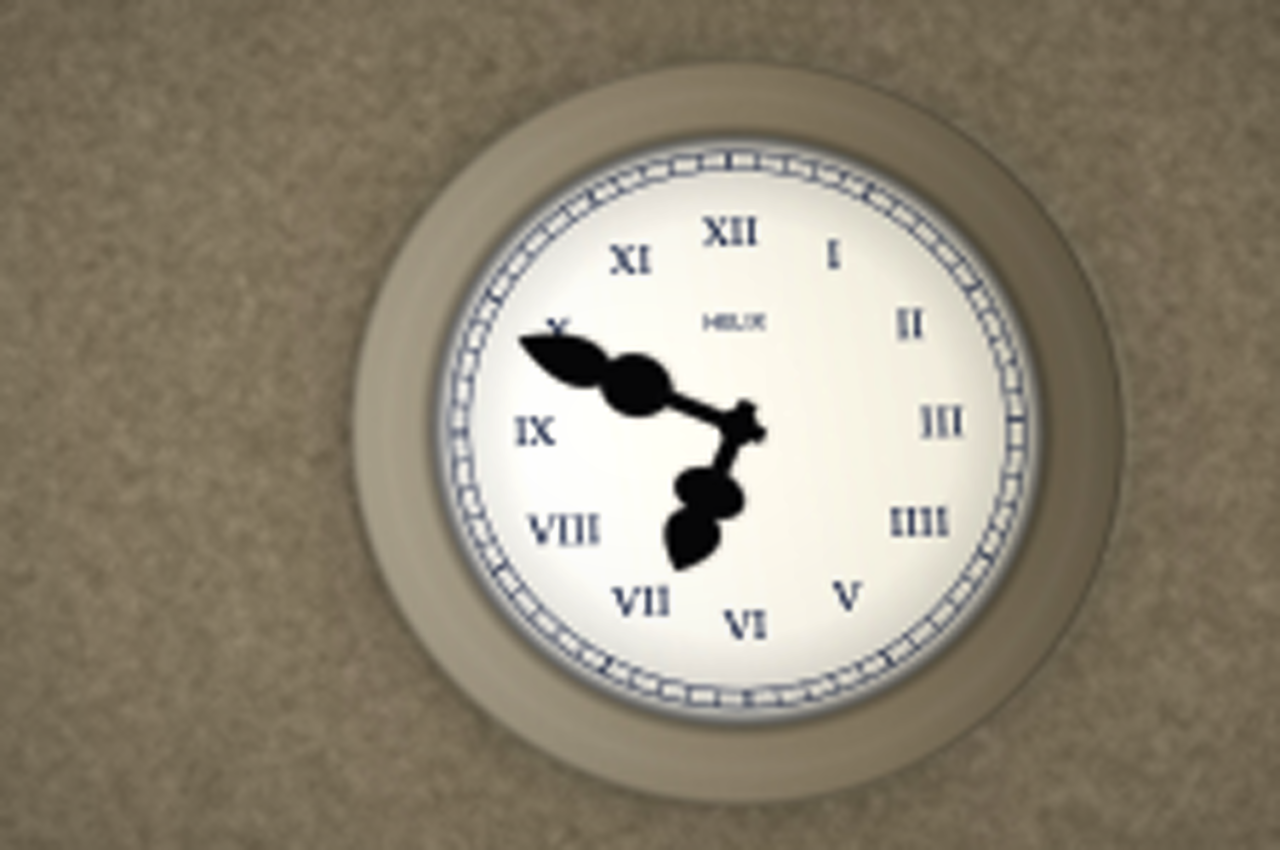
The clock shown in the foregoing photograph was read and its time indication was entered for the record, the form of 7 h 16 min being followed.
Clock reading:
6 h 49 min
